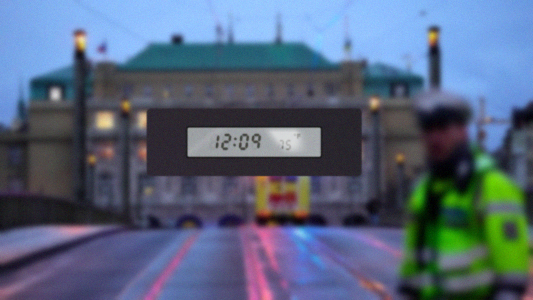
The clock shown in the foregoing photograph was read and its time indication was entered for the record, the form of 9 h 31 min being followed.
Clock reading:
12 h 09 min
